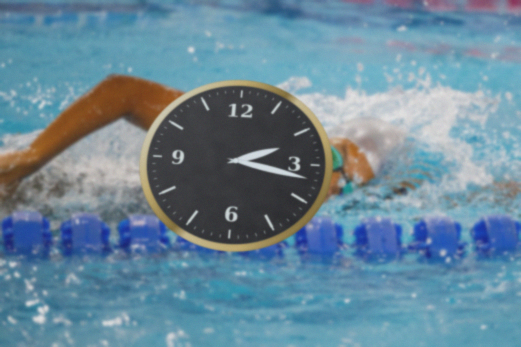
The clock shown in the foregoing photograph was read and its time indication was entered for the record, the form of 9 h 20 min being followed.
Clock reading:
2 h 17 min
